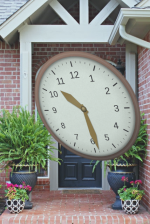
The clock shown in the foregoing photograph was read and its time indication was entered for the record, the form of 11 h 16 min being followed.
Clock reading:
10 h 29 min
